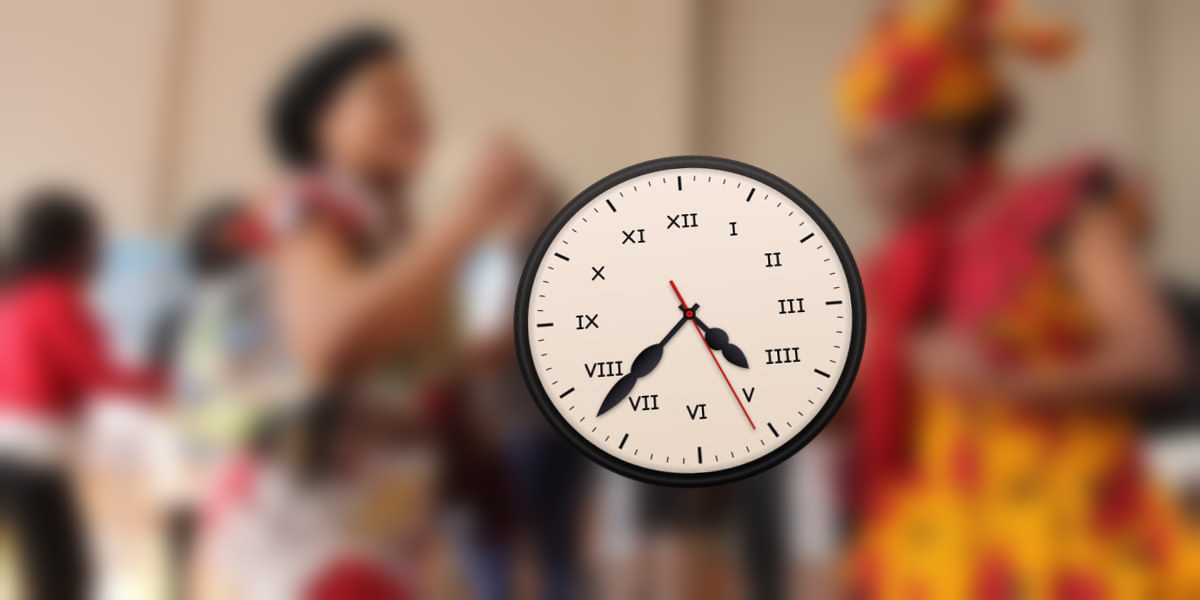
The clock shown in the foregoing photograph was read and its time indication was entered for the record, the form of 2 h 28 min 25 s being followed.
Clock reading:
4 h 37 min 26 s
